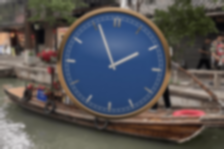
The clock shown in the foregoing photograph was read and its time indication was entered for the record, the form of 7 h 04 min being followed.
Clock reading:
1 h 56 min
